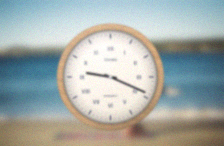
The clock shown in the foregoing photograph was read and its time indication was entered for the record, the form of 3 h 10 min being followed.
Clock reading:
9 h 19 min
